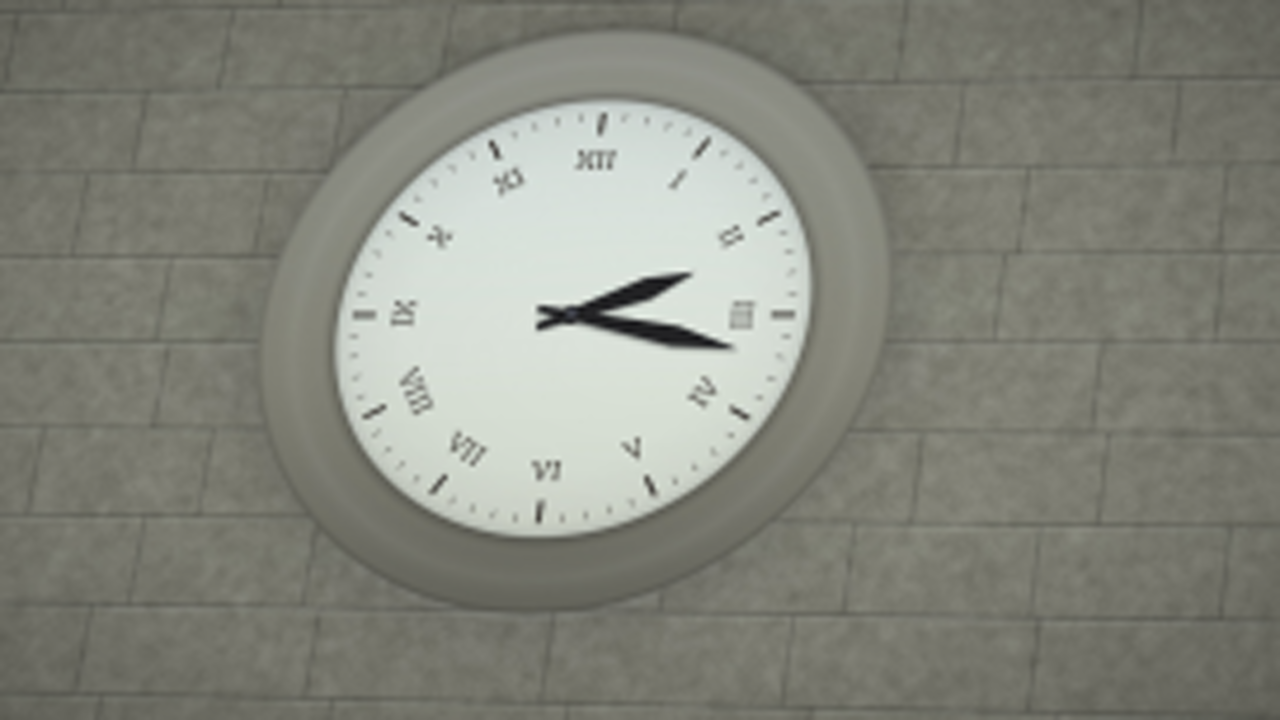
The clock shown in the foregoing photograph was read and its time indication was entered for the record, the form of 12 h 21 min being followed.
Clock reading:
2 h 17 min
